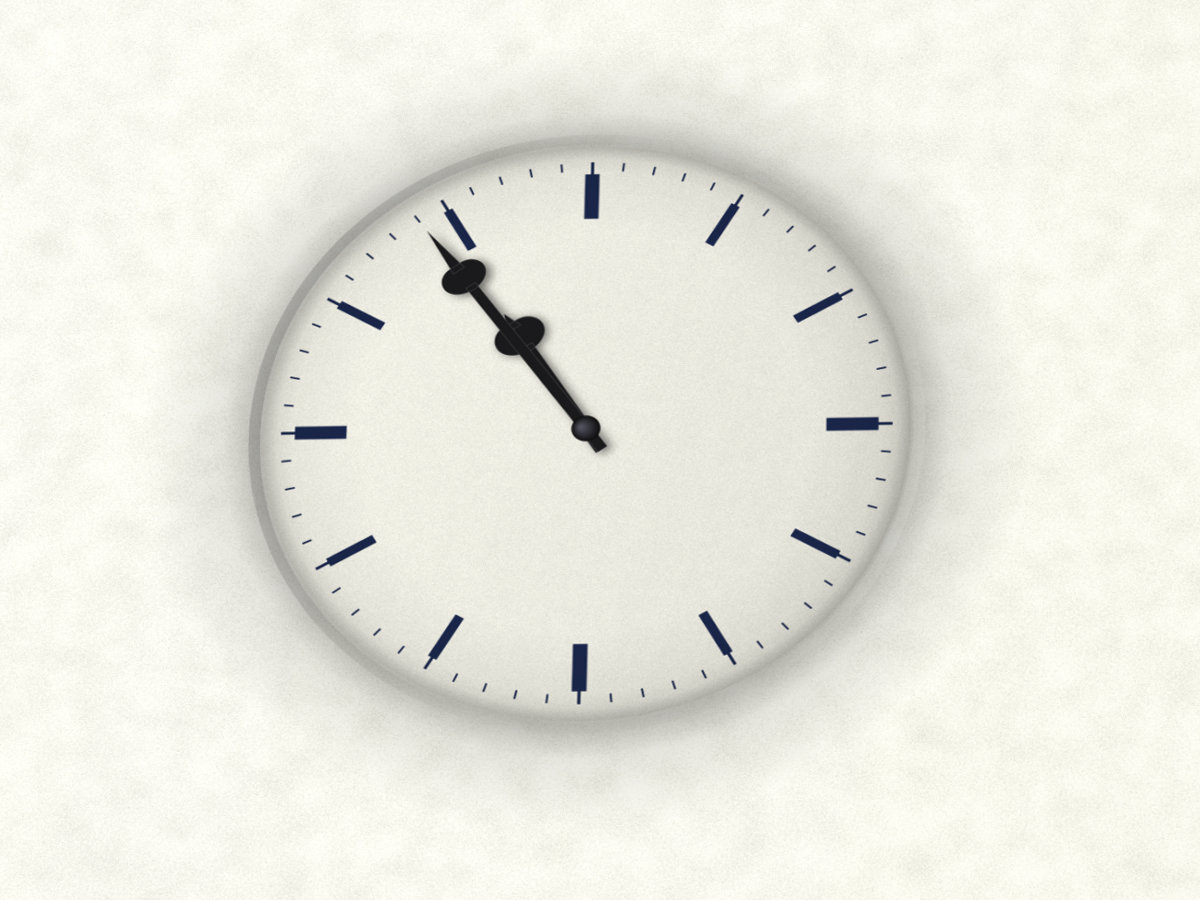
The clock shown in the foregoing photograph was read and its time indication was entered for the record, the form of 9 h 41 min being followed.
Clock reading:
10 h 54 min
